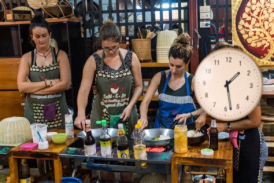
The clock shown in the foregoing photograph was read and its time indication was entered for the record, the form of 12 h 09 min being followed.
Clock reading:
1 h 28 min
